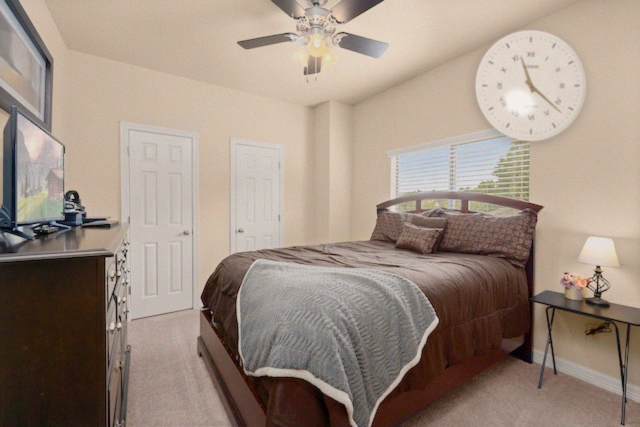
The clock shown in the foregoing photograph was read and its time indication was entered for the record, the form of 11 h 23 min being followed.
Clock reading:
11 h 22 min
